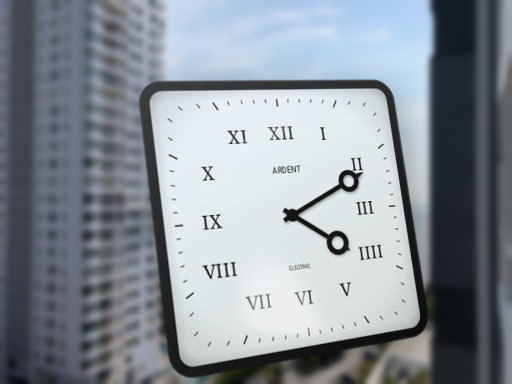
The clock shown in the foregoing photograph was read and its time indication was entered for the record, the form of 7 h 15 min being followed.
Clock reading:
4 h 11 min
